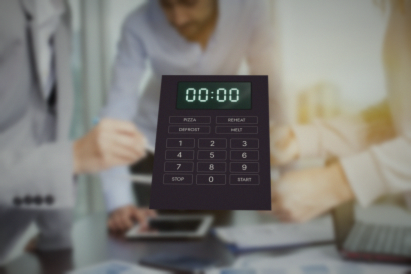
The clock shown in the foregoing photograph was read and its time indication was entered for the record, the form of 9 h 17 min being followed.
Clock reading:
0 h 00 min
